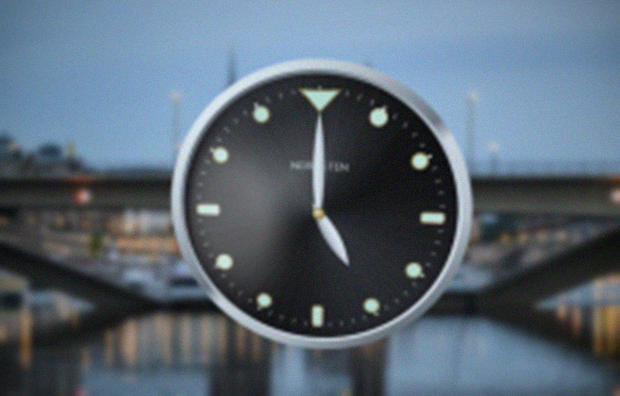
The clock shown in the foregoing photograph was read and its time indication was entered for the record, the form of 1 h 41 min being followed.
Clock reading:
5 h 00 min
